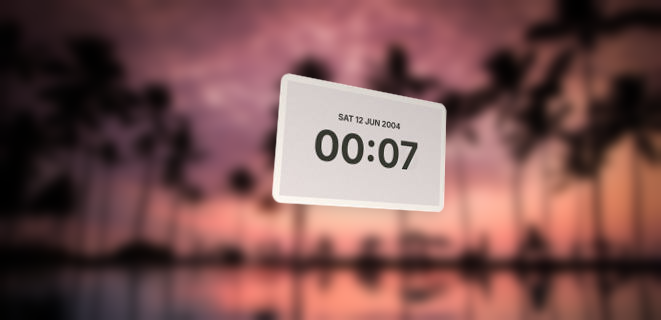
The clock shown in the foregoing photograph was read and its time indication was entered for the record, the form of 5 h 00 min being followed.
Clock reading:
0 h 07 min
